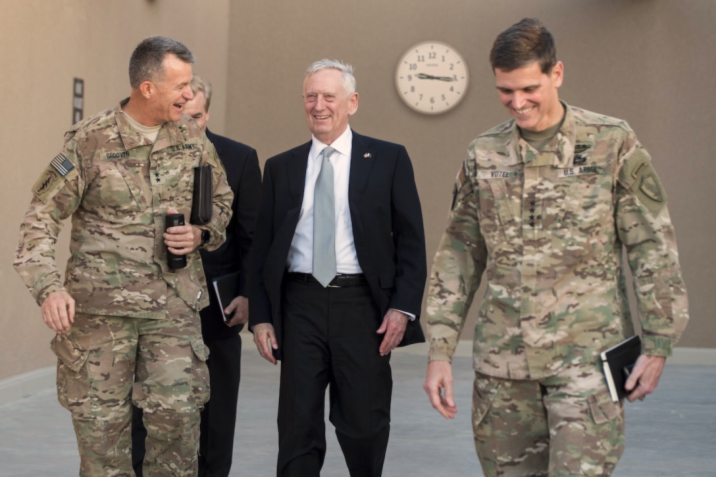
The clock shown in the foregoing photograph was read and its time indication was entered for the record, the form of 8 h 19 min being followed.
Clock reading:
9 h 16 min
